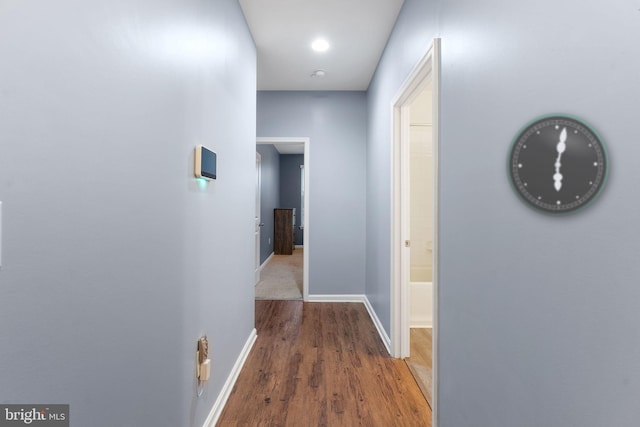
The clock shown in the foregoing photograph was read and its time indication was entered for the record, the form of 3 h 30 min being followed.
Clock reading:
6 h 02 min
